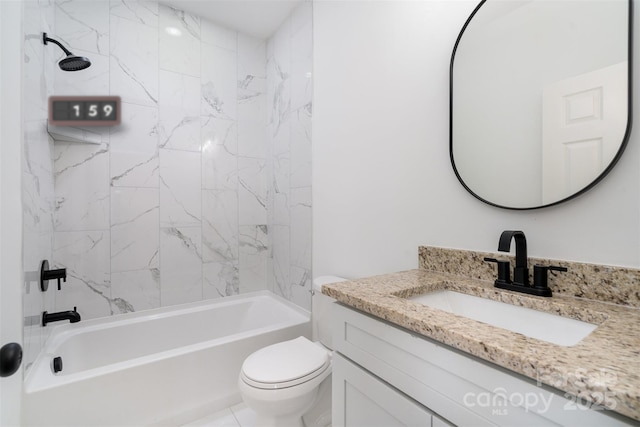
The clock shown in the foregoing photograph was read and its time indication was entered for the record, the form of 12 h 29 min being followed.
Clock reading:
1 h 59 min
